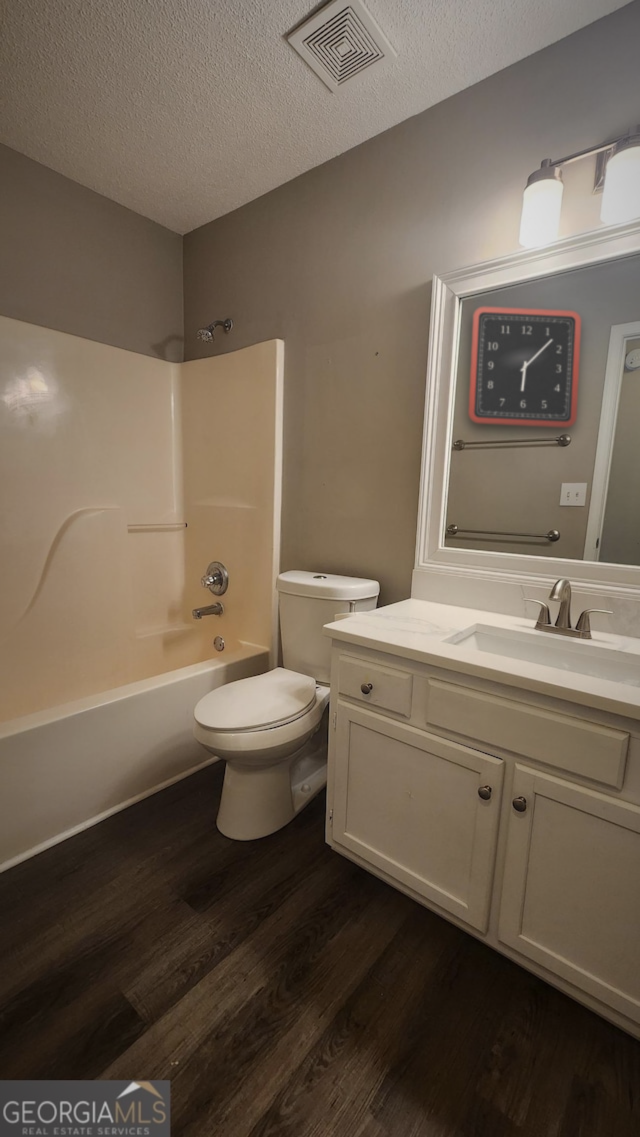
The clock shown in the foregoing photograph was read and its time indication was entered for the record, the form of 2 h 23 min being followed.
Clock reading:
6 h 07 min
